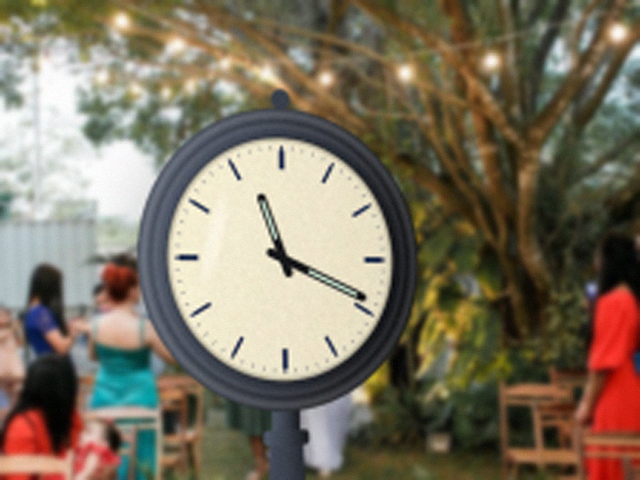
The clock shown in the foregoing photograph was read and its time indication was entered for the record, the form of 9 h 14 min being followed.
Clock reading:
11 h 19 min
